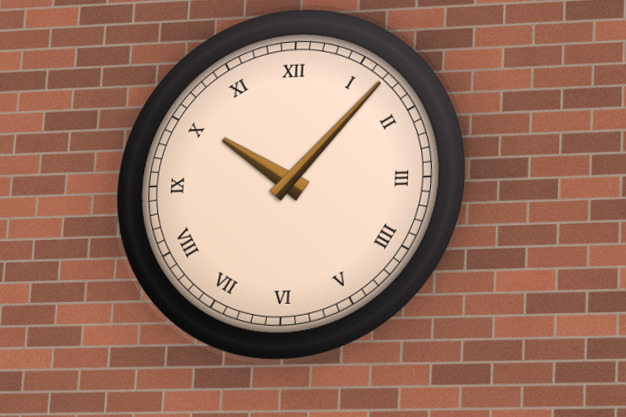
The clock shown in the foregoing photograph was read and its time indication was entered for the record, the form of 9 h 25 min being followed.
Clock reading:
10 h 07 min
